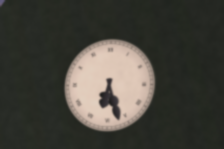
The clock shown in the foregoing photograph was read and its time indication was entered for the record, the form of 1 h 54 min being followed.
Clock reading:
6 h 27 min
